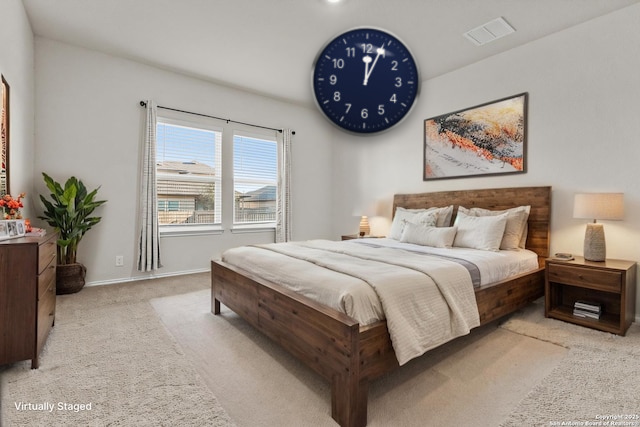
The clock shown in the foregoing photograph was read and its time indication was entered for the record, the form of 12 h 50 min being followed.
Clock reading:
12 h 04 min
